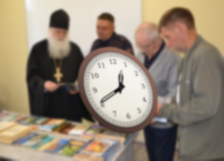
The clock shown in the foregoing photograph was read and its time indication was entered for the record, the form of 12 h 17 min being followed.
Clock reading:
12 h 41 min
